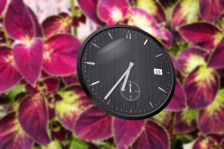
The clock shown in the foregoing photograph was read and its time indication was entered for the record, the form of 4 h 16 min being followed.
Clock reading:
6 h 36 min
